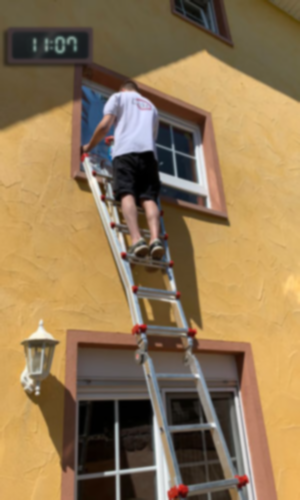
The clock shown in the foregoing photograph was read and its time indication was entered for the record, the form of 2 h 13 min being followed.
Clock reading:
11 h 07 min
